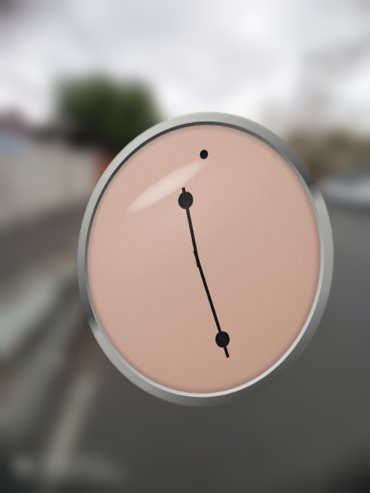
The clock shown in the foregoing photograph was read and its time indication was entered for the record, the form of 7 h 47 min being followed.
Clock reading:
11 h 26 min
